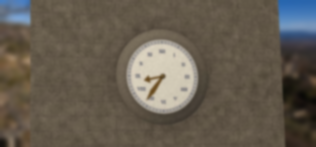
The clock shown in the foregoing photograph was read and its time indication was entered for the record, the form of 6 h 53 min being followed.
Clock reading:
8 h 36 min
